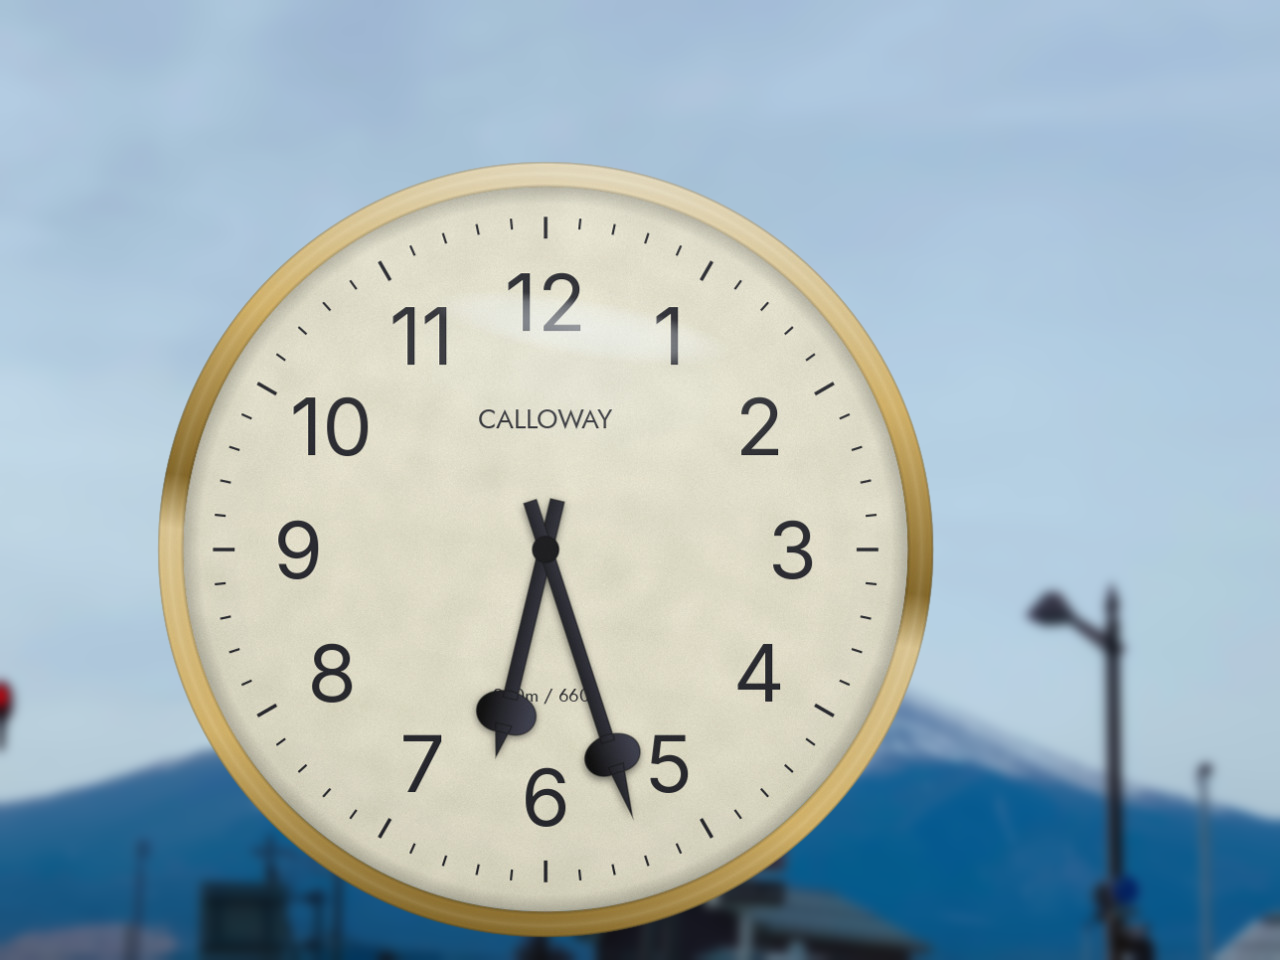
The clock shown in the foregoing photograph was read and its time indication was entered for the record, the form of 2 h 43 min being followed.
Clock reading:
6 h 27 min
